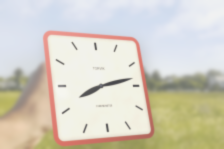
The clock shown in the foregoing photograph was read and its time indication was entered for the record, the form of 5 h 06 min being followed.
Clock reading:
8 h 13 min
